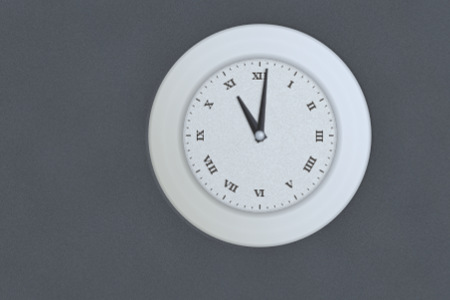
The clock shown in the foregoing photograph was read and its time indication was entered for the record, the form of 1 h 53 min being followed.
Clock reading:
11 h 01 min
